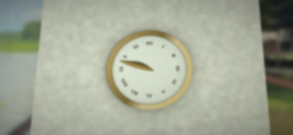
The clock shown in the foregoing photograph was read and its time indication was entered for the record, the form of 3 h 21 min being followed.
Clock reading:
9 h 48 min
